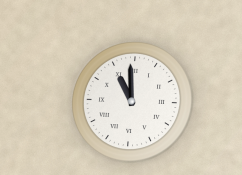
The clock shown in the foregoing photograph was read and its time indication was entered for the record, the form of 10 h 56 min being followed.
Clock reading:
10 h 59 min
